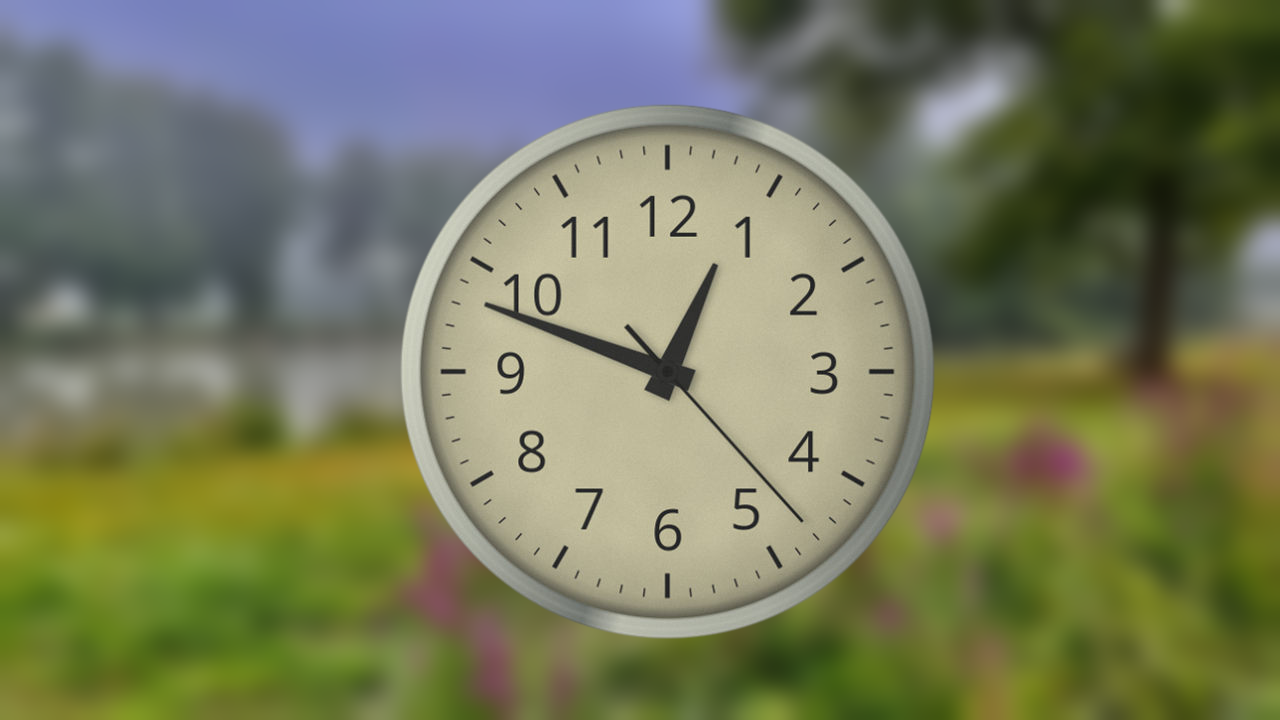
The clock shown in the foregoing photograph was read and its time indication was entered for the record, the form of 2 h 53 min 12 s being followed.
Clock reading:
12 h 48 min 23 s
